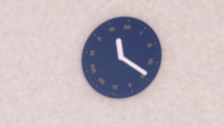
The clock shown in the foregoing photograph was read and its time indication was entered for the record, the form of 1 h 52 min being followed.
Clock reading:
11 h 19 min
